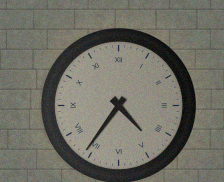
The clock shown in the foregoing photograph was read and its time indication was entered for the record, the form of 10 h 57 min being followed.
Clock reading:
4 h 36 min
